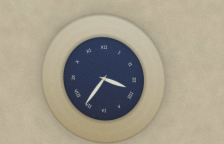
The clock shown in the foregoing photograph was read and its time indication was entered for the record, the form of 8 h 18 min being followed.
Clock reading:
3 h 36 min
